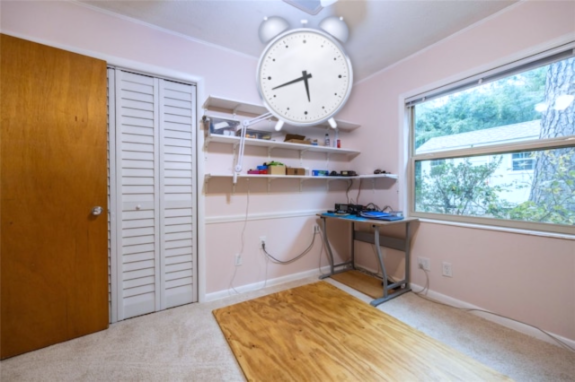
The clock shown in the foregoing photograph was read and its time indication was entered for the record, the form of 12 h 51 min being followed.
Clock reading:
5 h 42 min
